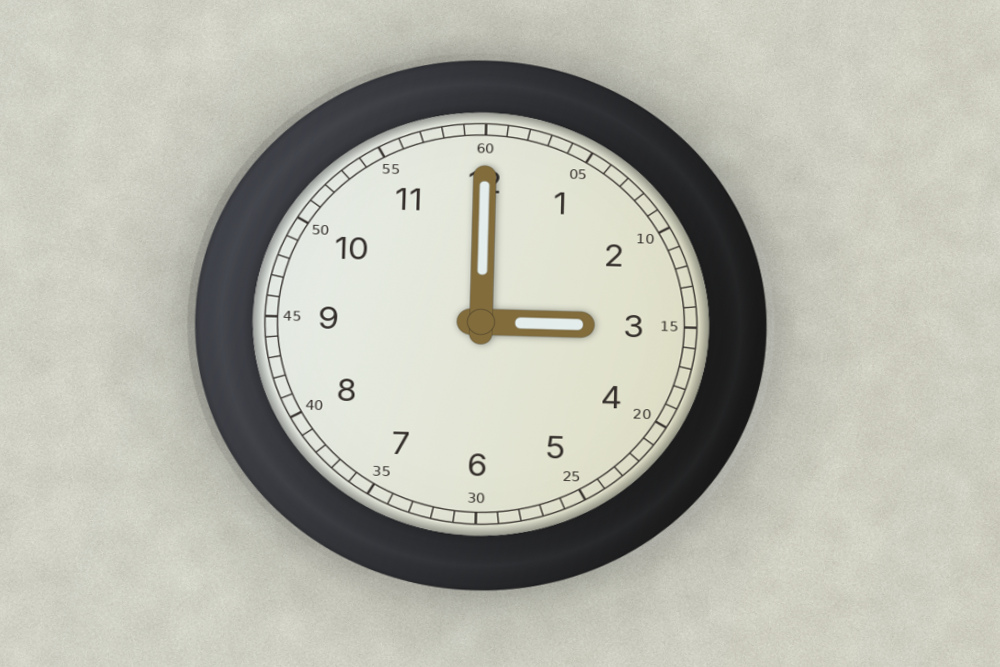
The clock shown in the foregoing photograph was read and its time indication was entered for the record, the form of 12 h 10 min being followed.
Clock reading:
3 h 00 min
